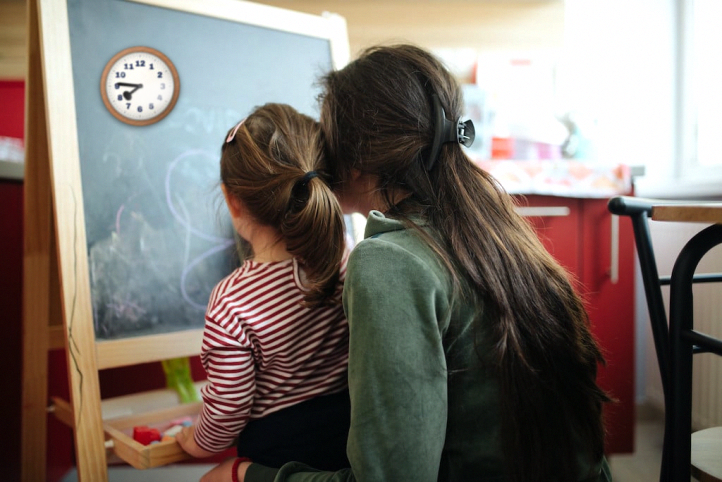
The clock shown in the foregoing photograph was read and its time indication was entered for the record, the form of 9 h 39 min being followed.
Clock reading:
7 h 46 min
